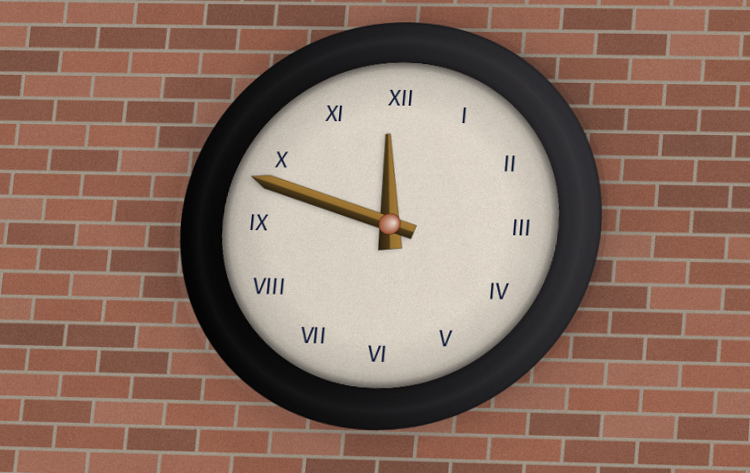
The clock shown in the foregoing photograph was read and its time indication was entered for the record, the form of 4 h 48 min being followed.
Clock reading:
11 h 48 min
